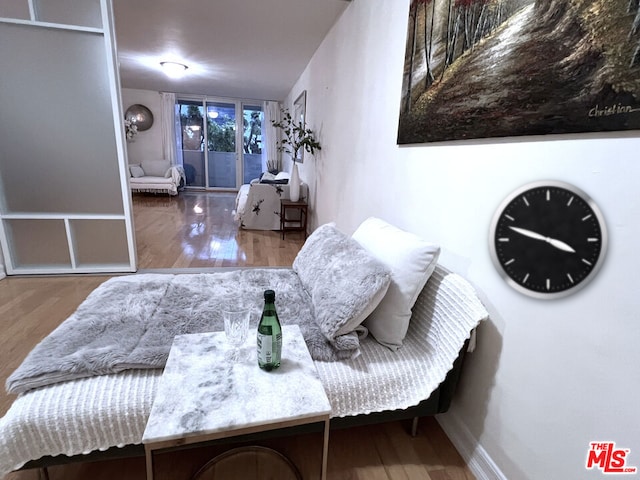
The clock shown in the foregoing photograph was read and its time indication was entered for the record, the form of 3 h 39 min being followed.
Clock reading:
3 h 48 min
